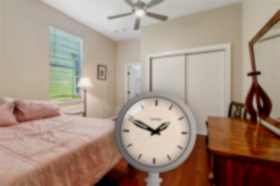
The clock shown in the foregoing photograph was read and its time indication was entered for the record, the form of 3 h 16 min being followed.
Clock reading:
1 h 49 min
